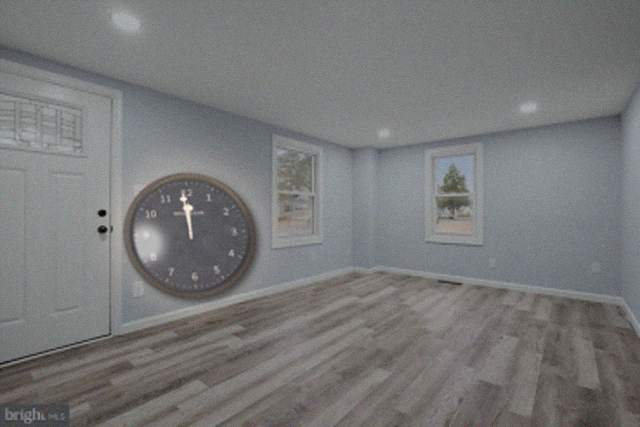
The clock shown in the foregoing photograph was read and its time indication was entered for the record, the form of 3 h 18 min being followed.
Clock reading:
11 h 59 min
